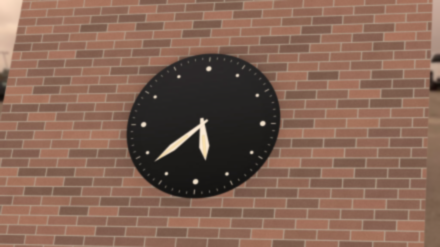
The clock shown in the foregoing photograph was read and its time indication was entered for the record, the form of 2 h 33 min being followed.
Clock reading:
5 h 38 min
